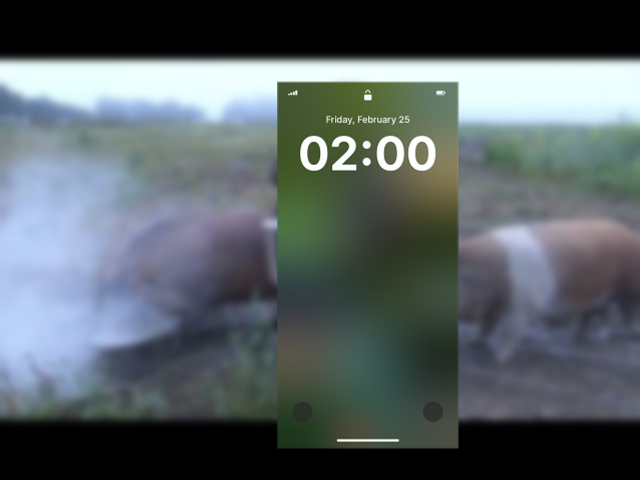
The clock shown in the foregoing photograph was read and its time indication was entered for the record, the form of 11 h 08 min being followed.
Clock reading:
2 h 00 min
